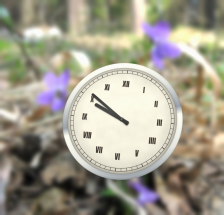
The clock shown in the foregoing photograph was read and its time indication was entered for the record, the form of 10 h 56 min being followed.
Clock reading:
9 h 51 min
